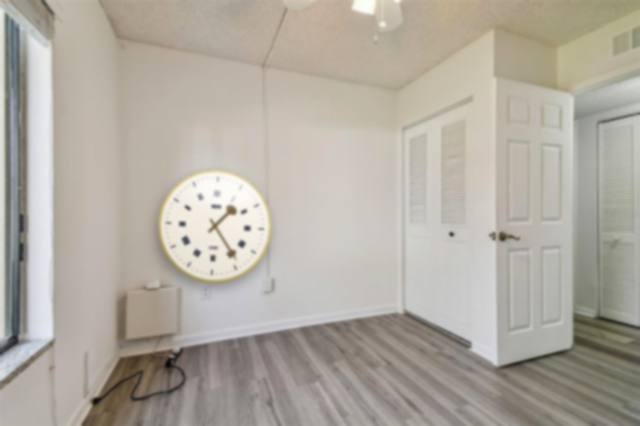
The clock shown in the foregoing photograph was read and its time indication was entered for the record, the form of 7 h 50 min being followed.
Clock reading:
1 h 24 min
